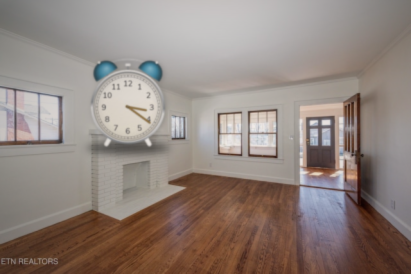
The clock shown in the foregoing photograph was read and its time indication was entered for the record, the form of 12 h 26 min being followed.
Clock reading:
3 h 21 min
